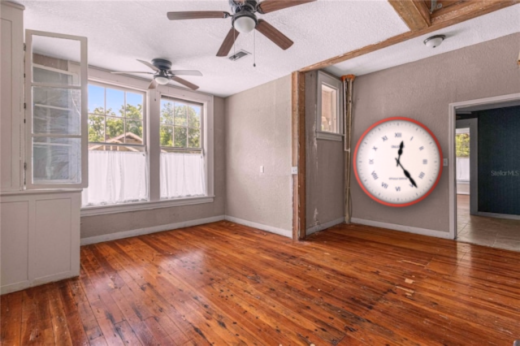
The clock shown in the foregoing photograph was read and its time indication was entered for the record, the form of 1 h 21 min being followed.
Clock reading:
12 h 24 min
